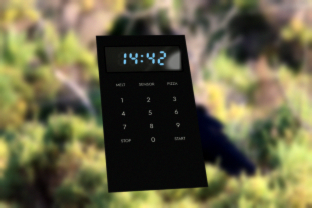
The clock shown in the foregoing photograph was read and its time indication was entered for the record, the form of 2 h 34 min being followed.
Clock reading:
14 h 42 min
